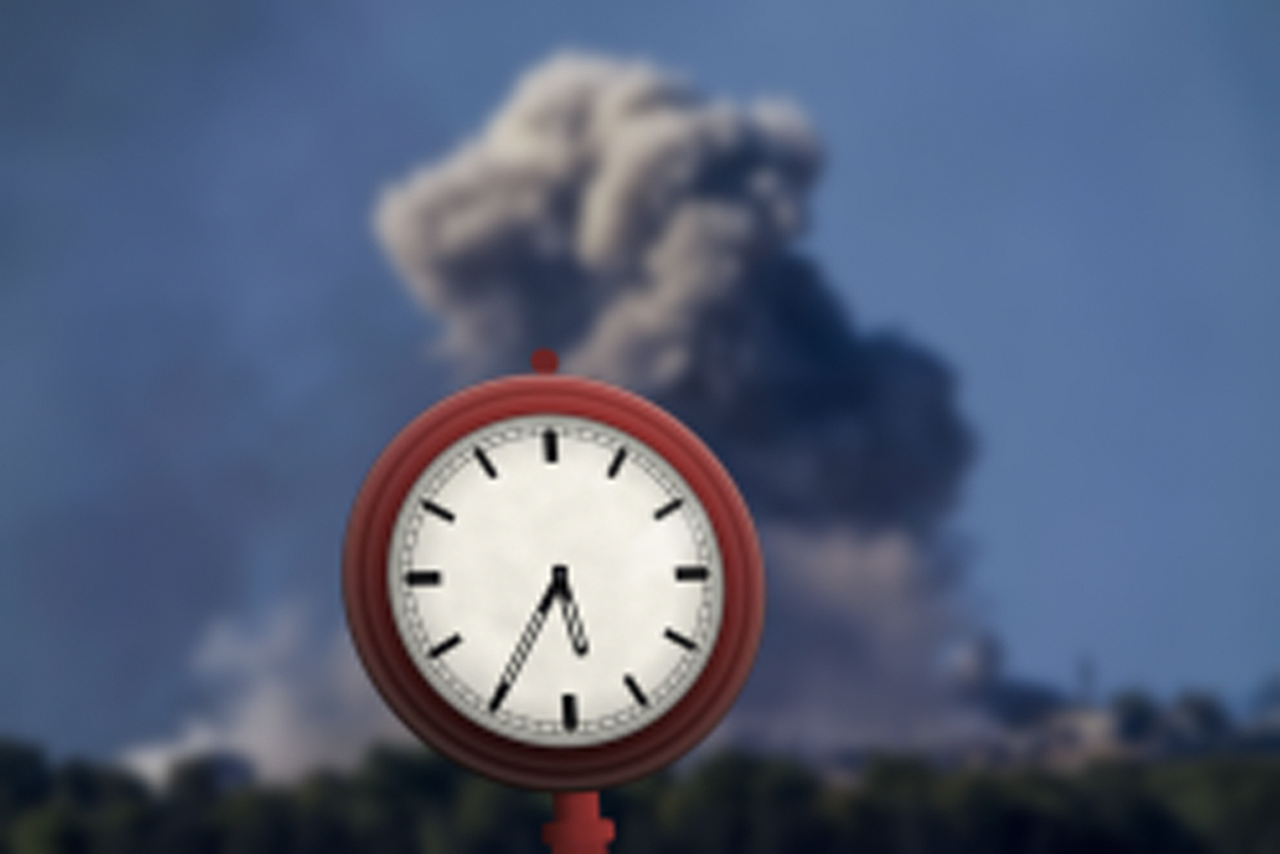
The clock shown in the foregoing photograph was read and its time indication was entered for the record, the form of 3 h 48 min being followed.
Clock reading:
5 h 35 min
